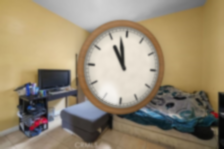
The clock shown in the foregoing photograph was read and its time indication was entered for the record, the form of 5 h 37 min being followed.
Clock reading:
10 h 58 min
